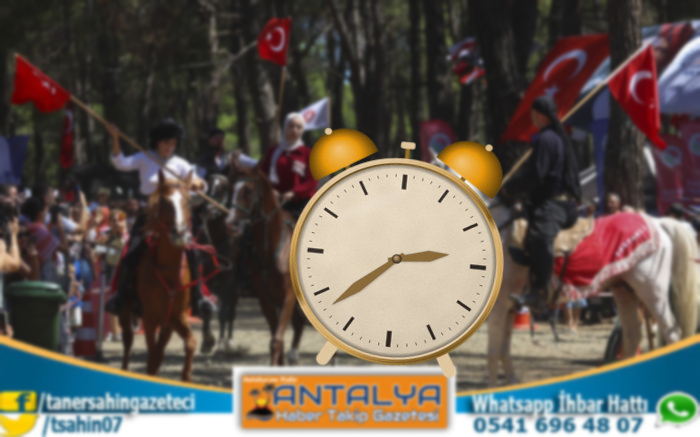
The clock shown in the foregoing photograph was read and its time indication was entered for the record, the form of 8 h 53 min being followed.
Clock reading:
2 h 38 min
